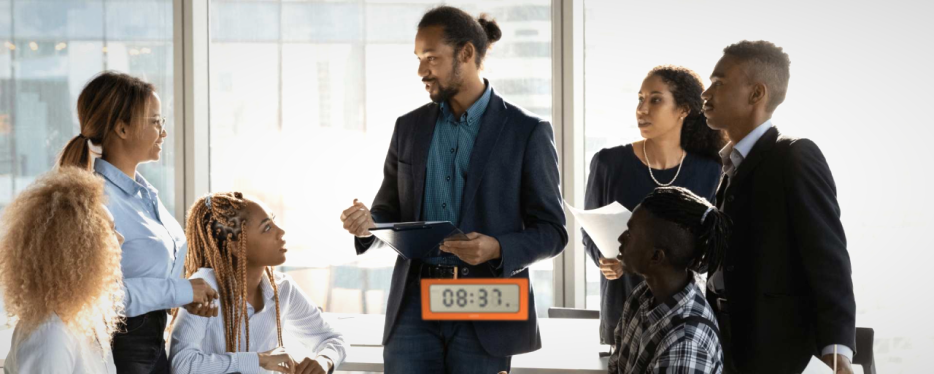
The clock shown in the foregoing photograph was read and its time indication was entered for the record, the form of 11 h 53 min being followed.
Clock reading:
8 h 37 min
